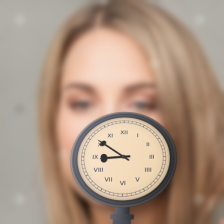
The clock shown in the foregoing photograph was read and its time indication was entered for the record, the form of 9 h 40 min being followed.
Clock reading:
8 h 51 min
